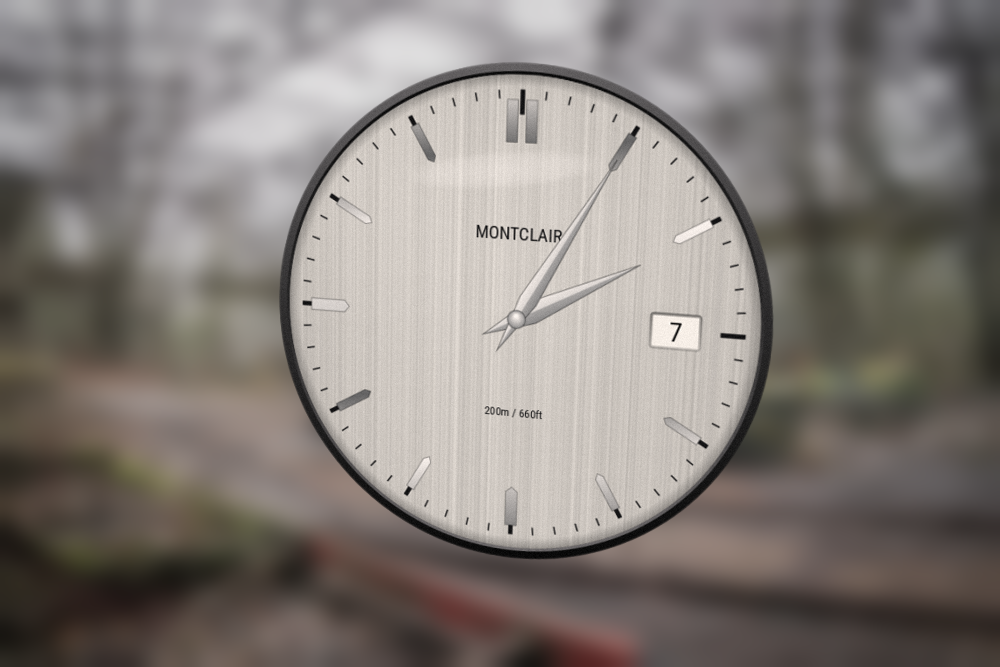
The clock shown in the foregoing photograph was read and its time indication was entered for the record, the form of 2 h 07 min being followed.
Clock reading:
2 h 05 min
